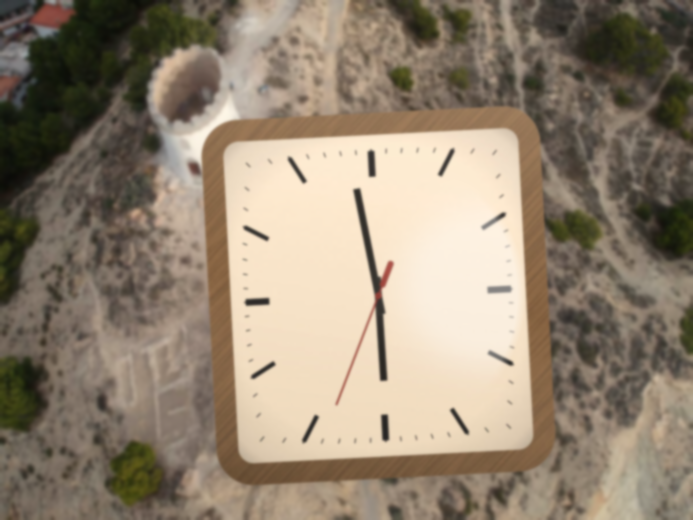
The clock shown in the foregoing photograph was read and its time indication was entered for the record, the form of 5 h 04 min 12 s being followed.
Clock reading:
5 h 58 min 34 s
